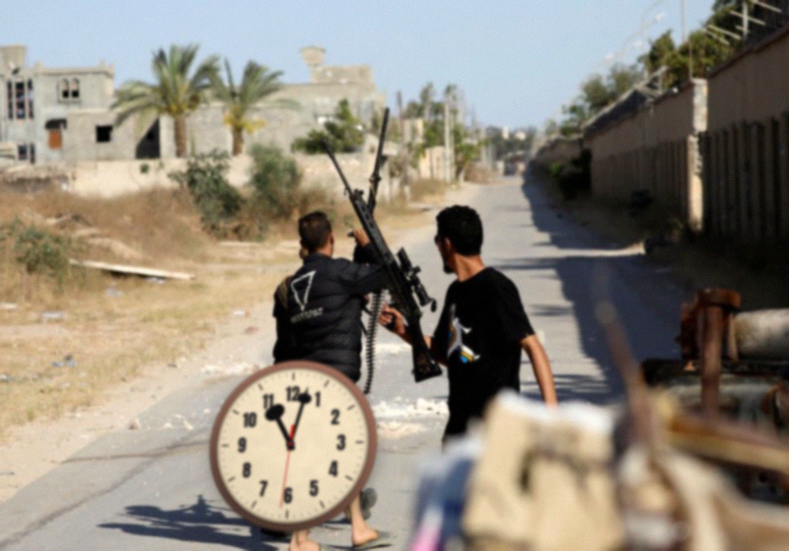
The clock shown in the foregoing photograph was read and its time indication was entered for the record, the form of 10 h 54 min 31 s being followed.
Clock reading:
11 h 02 min 31 s
